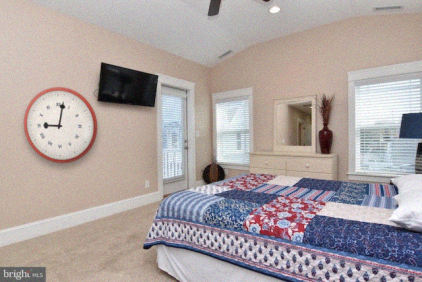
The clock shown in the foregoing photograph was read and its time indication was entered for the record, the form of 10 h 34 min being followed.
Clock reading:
9 h 02 min
